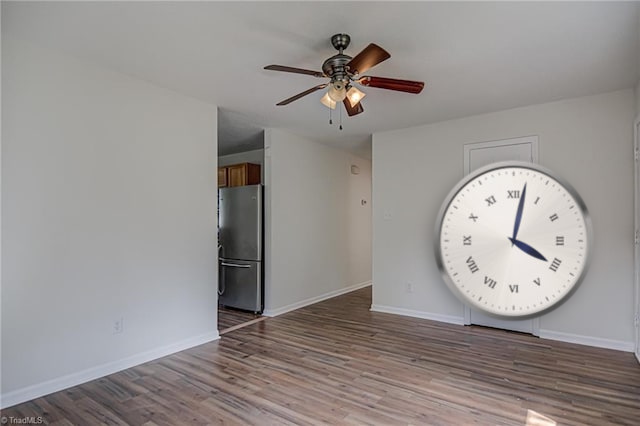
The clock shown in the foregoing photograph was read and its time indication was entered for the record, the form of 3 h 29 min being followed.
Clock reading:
4 h 02 min
